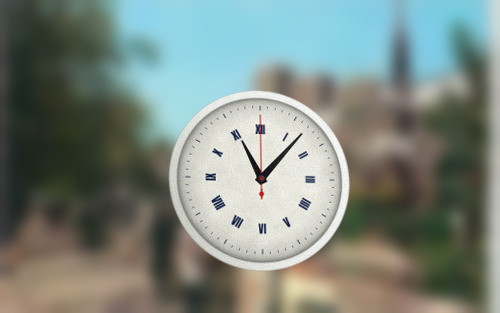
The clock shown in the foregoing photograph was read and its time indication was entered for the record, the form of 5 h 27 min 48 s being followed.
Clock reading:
11 h 07 min 00 s
